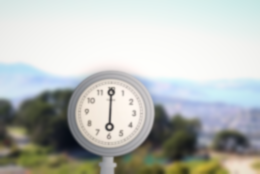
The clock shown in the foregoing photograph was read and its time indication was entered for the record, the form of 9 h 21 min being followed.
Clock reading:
6 h 00 min
